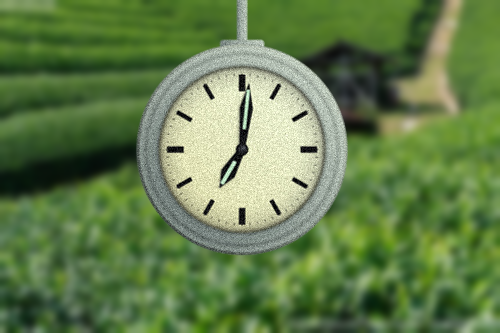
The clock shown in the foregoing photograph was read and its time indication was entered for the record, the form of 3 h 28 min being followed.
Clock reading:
7 h 01 min
